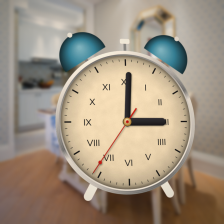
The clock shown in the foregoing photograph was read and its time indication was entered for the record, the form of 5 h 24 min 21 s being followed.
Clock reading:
3 h 00 min 36 s
